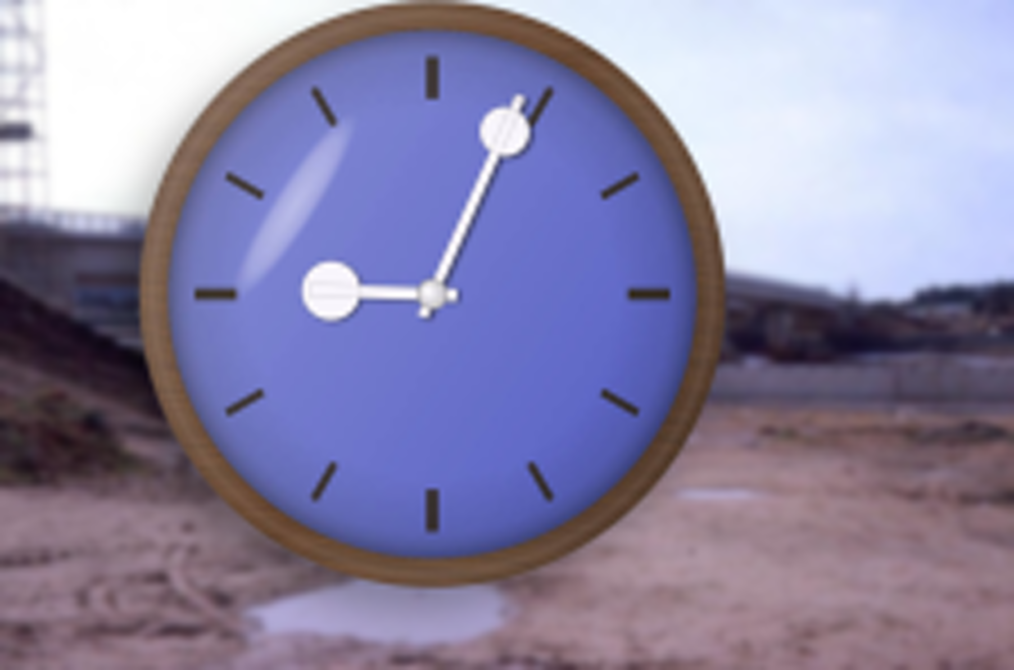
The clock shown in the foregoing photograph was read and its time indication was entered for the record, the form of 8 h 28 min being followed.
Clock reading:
9 h 04 min
